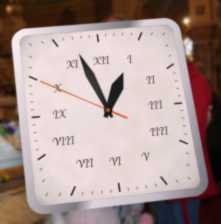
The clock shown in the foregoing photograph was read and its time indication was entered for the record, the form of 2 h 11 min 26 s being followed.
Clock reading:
12 h 56 min 50 s
